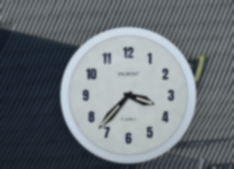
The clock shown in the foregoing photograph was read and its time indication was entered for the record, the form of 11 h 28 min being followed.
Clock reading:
3 h 37 min
